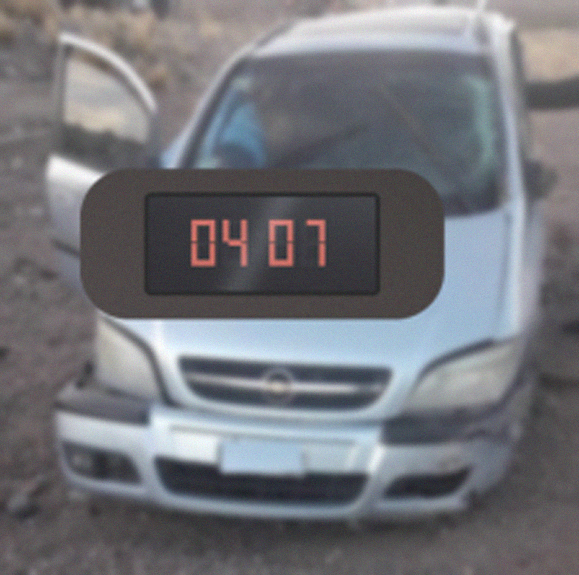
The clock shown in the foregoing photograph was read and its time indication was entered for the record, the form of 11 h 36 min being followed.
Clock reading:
4 h 07 min
